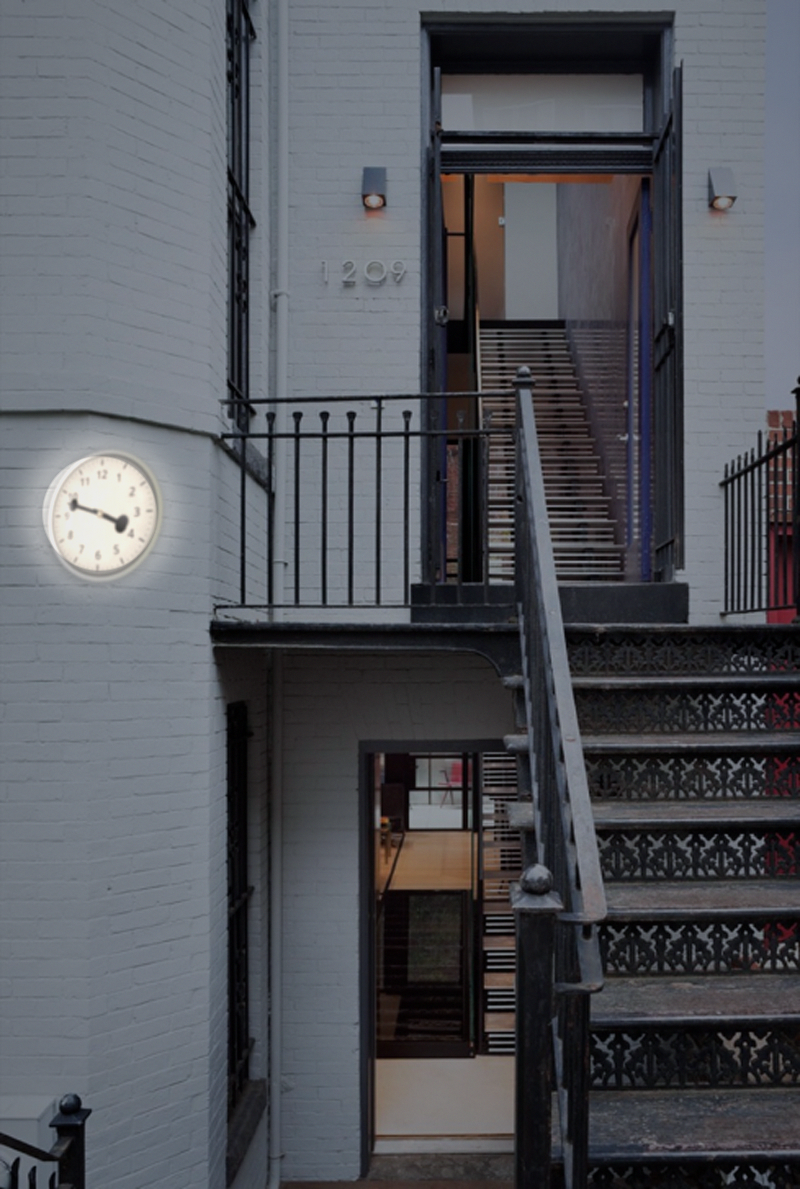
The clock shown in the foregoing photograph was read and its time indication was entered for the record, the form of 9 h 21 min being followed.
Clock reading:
3 h 48 min
